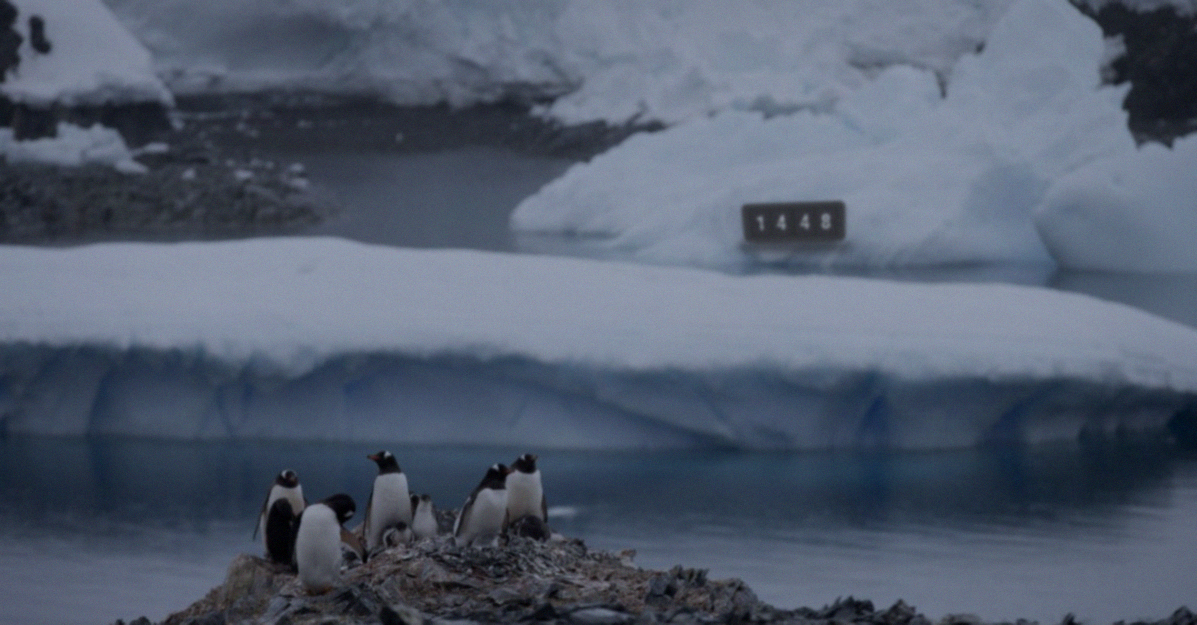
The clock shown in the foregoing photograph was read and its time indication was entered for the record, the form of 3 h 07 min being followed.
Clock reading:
14 h 48 min
